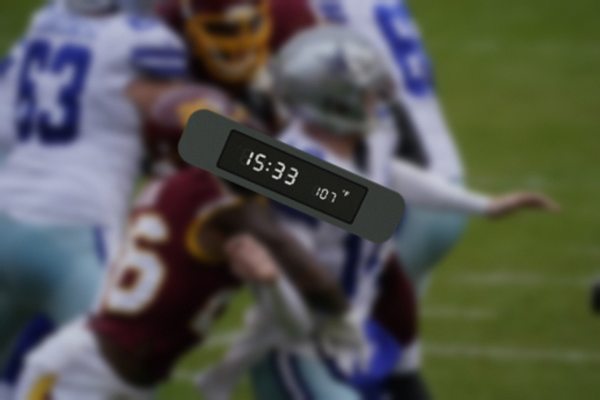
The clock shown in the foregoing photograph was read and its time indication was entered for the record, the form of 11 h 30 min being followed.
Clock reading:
15 h 33 min
